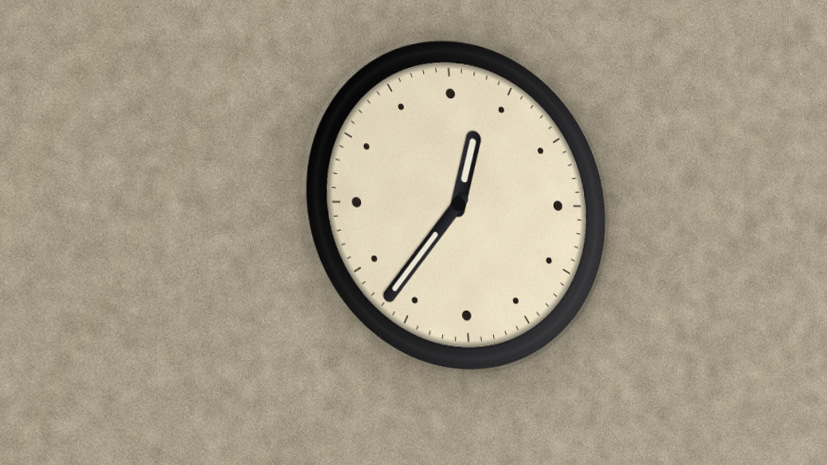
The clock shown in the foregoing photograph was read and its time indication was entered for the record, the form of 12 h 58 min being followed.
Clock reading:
12 h 37 min
